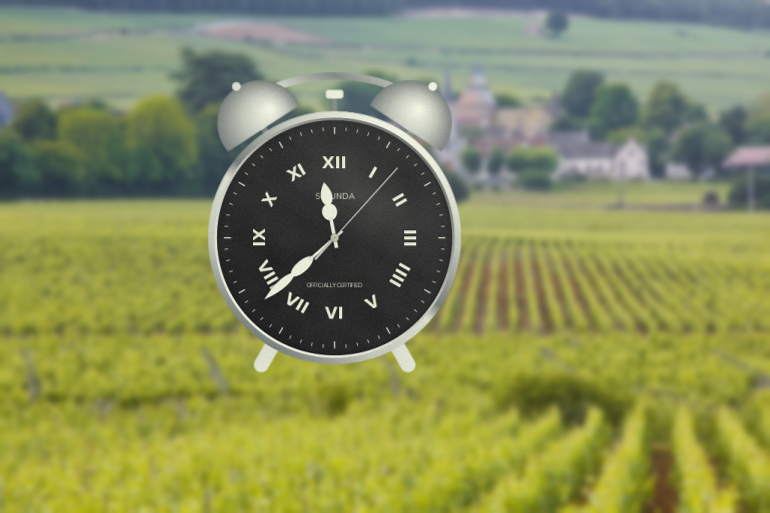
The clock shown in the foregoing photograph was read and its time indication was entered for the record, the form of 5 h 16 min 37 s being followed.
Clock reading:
11 h 38 min 07 s
